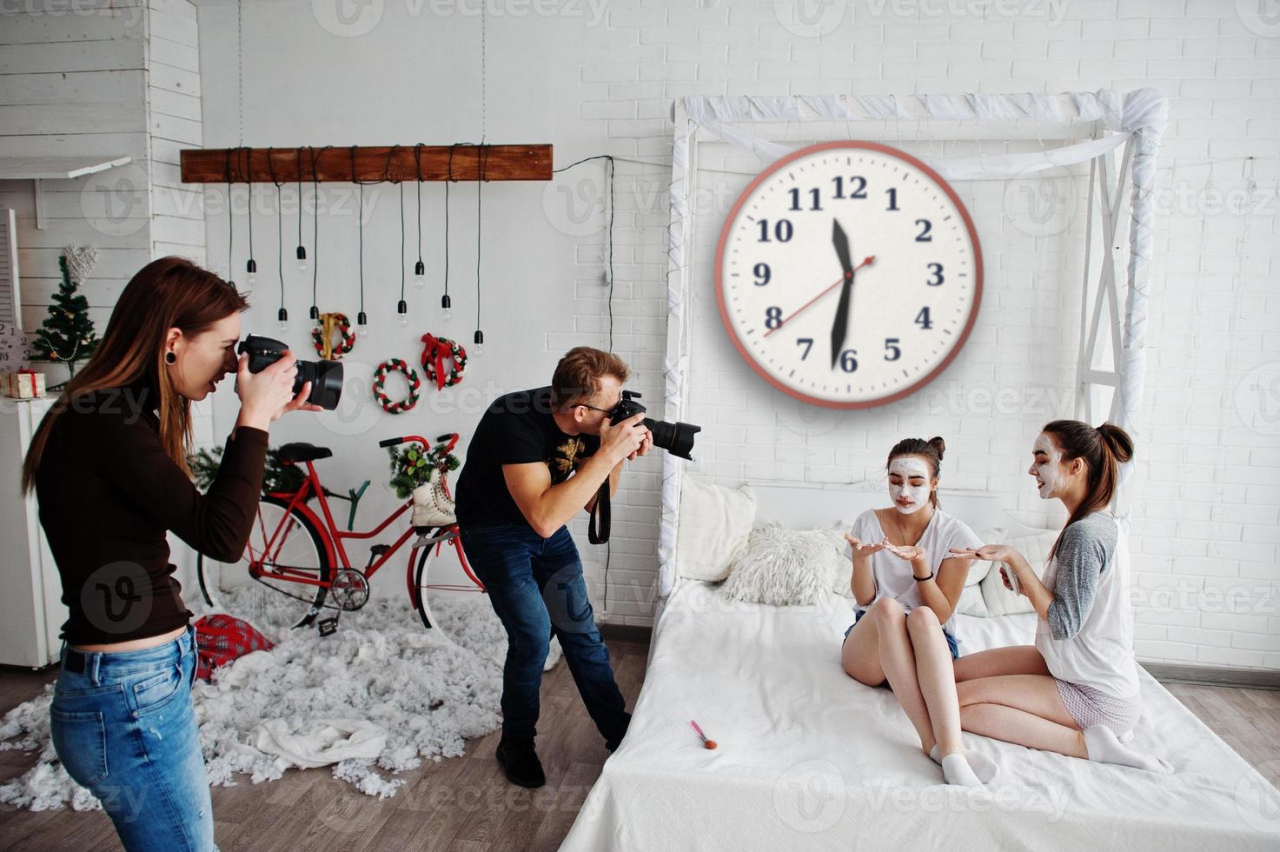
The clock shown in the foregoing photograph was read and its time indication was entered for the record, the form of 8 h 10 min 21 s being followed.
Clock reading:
11 h 31 min 39 s
